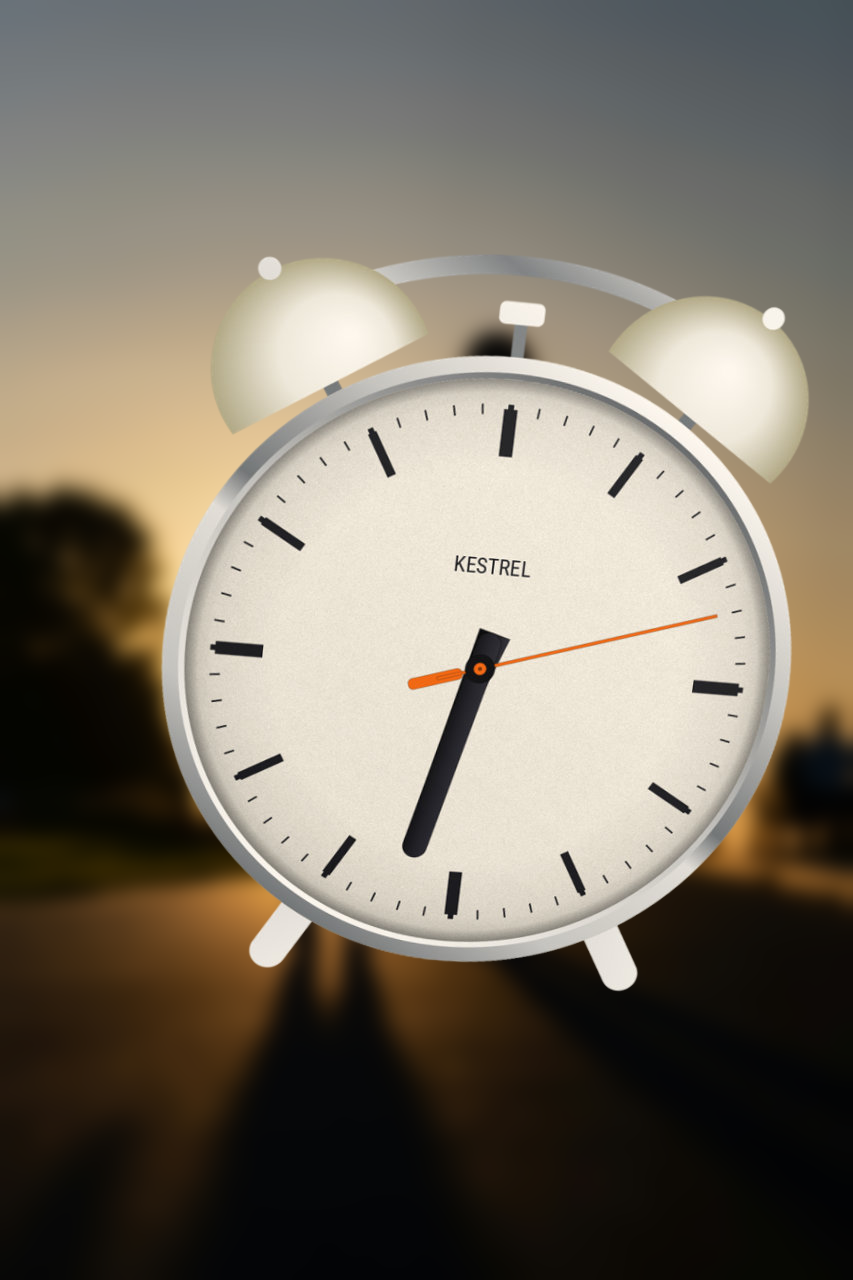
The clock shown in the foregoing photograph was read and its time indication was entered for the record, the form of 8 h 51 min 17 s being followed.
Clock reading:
6 h 32 min 12 s
